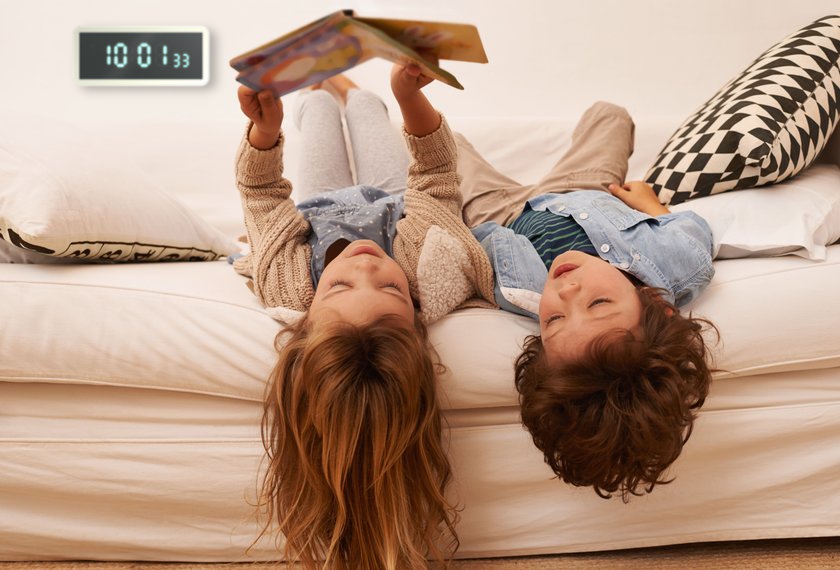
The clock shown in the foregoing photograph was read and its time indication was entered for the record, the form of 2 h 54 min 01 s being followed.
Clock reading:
10 h 01 min 33 s
